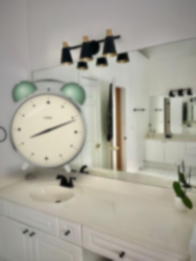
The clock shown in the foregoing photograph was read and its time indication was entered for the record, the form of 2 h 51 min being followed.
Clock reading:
8 h 11 min
